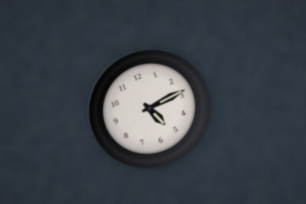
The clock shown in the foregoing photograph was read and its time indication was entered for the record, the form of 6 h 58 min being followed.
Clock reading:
5 h 14 min
